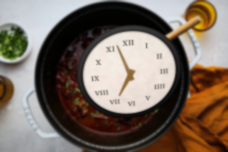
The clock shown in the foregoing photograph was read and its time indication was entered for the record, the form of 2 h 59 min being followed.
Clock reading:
6 h 57 min
